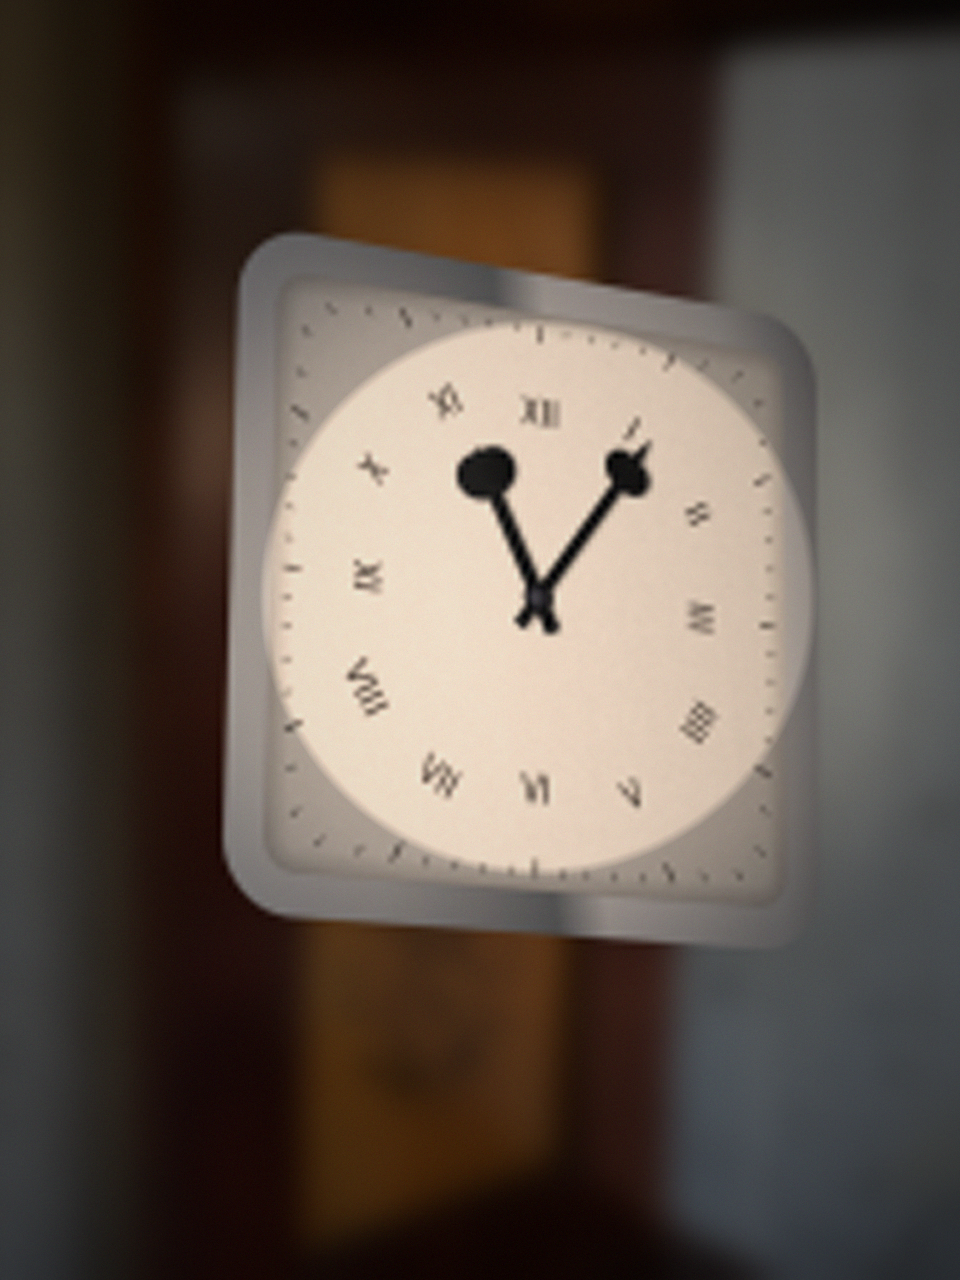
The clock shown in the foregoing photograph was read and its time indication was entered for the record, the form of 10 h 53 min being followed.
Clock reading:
11 h 06 min
